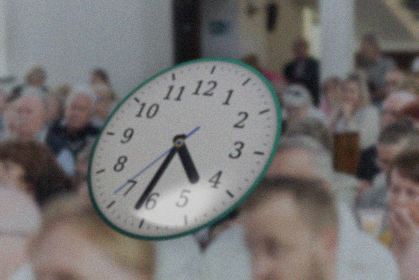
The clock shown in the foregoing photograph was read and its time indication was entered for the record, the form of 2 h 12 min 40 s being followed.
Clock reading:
4 h 31 min 36 s
